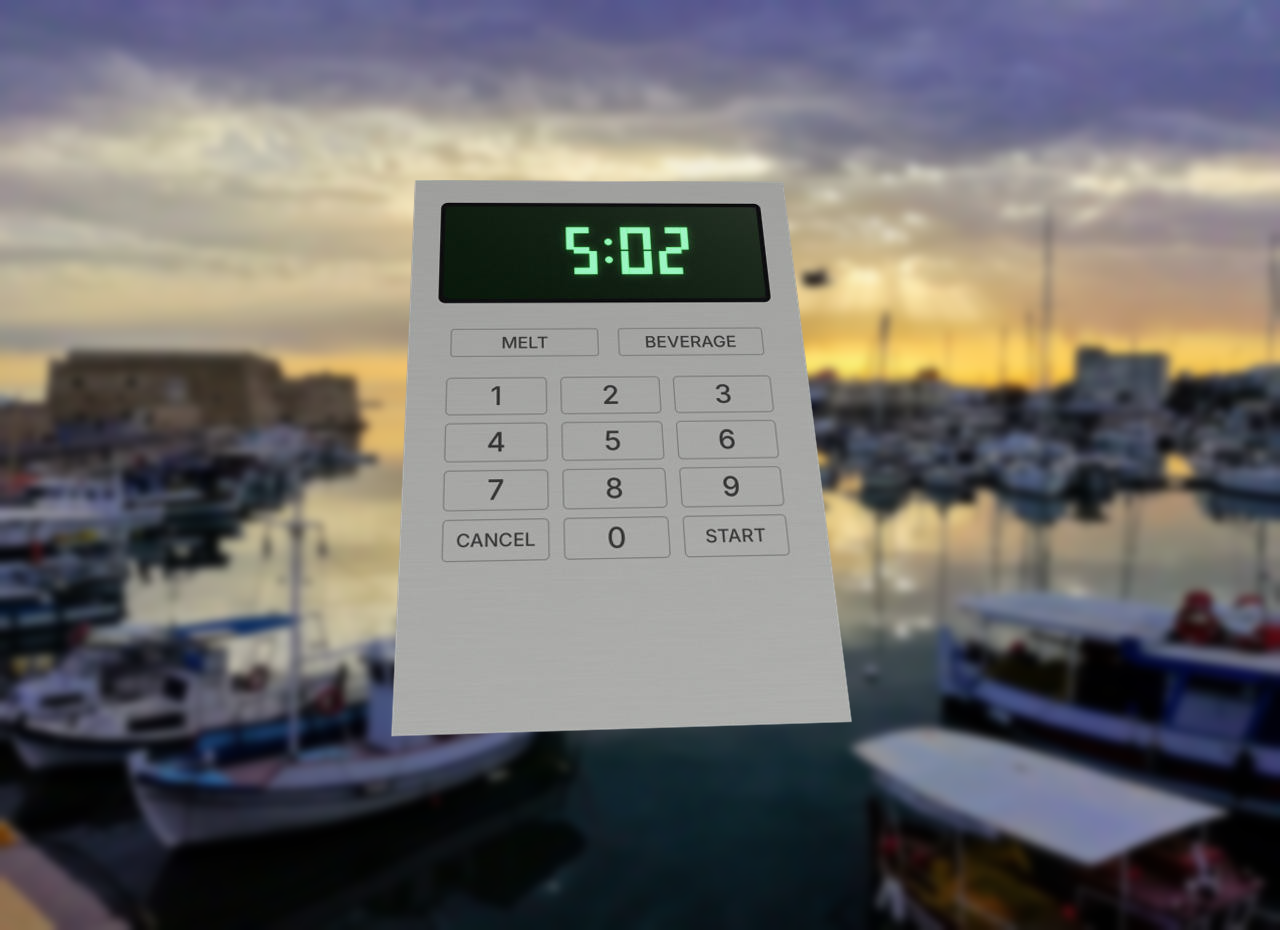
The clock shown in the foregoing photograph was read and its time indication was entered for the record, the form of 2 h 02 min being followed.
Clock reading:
5 h 02 min
